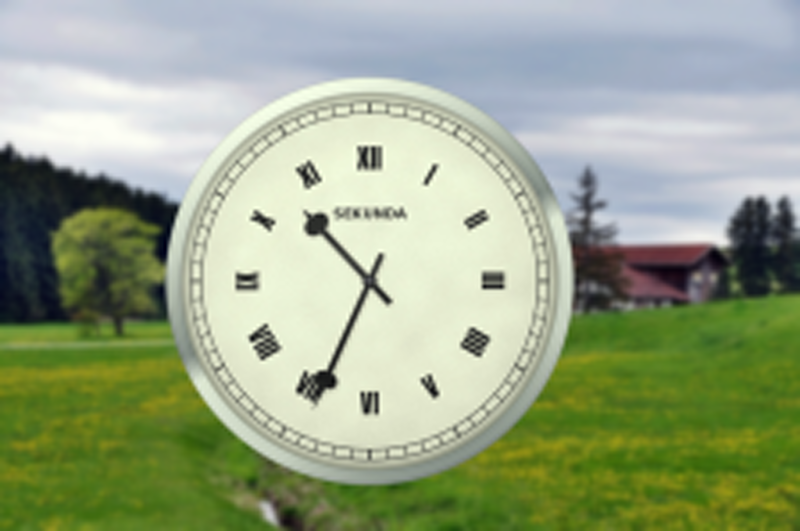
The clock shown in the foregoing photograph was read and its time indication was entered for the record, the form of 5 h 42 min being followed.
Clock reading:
10 h 34 min
